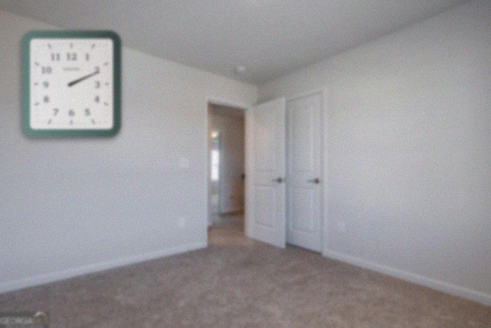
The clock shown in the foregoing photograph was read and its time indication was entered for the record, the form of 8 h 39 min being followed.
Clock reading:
2 h 11 min
